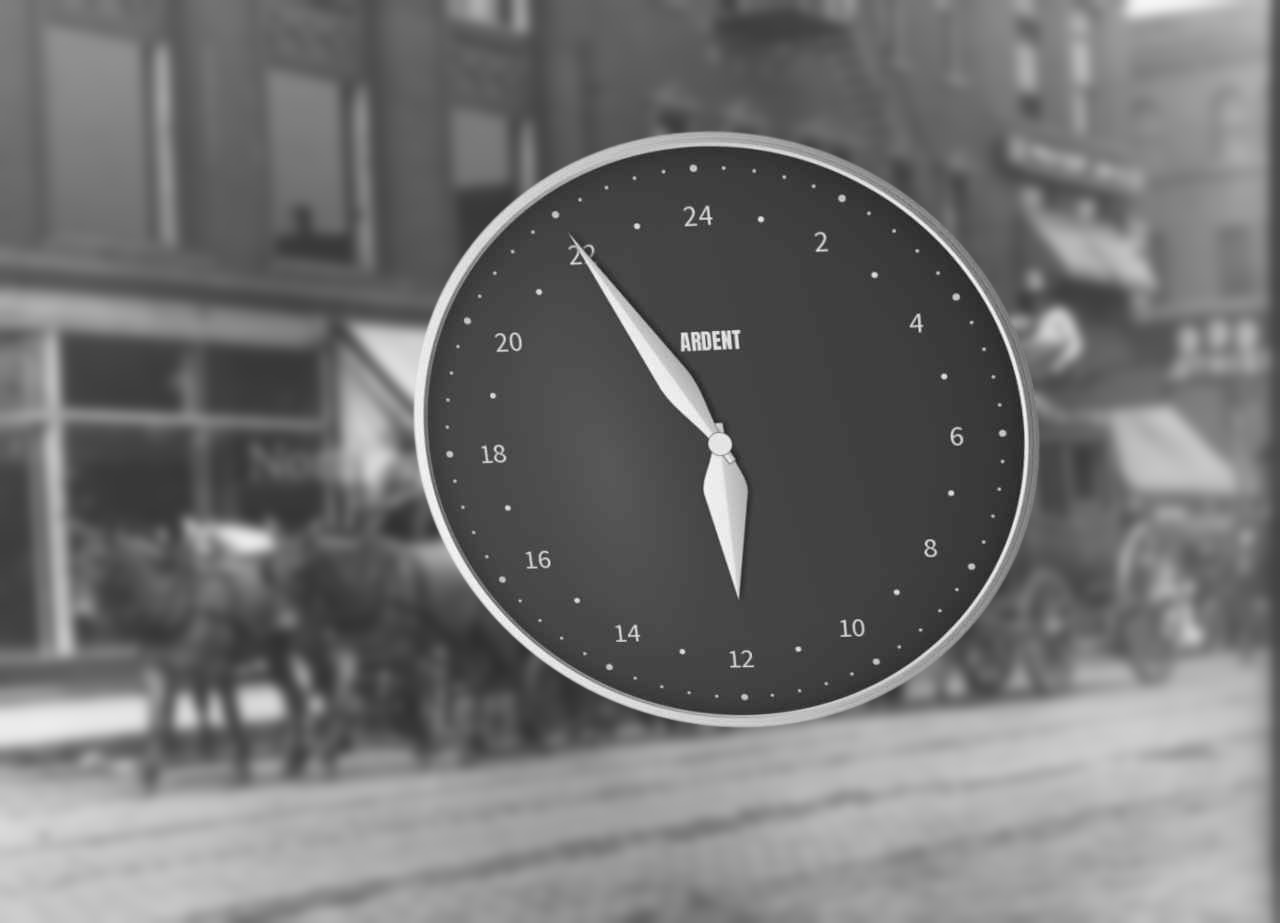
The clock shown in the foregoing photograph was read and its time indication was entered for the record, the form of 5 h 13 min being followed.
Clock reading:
11 h 55 min
